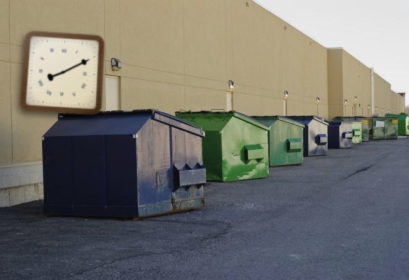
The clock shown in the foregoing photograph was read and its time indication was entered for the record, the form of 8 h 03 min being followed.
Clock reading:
8 h 10 min
